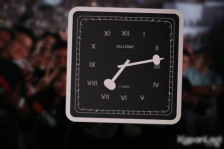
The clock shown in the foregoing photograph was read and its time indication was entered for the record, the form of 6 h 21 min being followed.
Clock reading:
7 h 13 min
